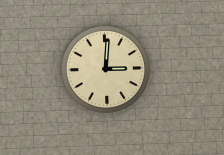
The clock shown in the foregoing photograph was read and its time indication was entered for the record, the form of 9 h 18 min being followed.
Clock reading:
3 h 01 min
